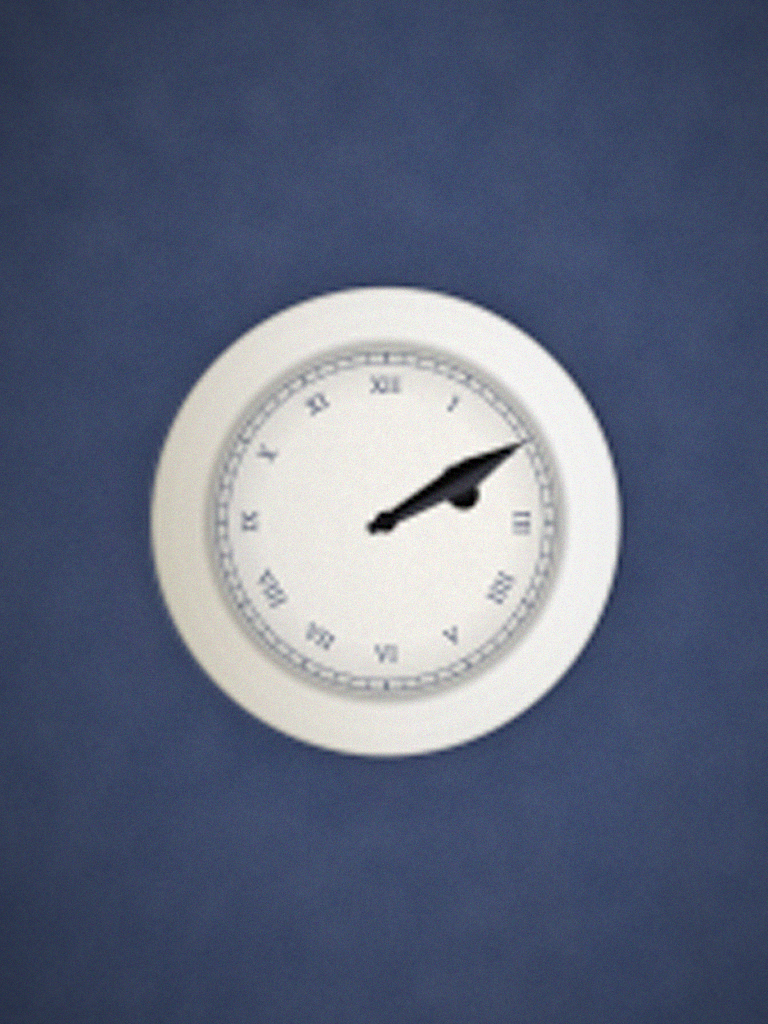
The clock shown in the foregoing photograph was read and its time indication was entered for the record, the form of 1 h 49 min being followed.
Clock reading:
2 h 10 min
